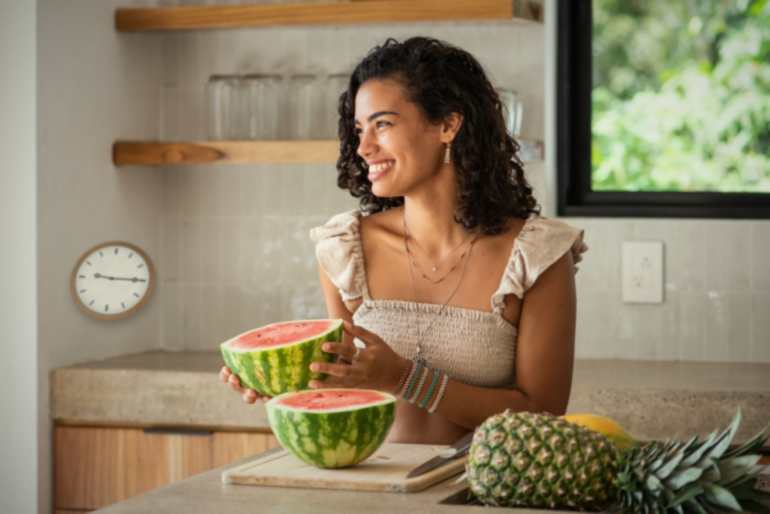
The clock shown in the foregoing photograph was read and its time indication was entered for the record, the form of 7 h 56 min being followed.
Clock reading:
9 h 15 min
